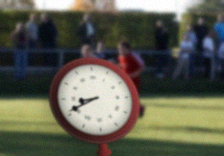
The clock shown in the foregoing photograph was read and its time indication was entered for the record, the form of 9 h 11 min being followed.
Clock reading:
8 h 41 min
